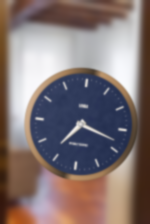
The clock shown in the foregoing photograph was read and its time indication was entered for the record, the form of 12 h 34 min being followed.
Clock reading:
7 h 18 min
